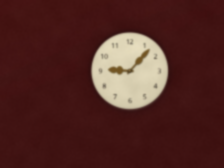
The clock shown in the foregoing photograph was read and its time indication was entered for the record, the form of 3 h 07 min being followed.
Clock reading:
9 h 07 min
